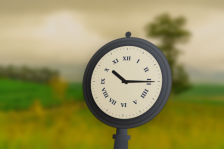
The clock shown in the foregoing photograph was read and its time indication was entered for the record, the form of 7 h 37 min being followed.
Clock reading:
10 h 15 min
